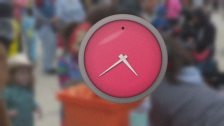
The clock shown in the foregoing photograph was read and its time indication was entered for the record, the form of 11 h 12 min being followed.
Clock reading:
4 h 39 min
